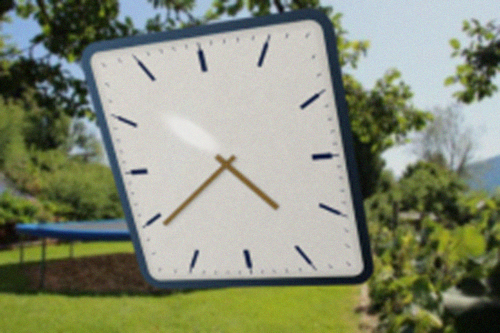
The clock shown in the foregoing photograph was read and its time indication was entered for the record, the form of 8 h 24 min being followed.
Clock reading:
4 h 39 min
